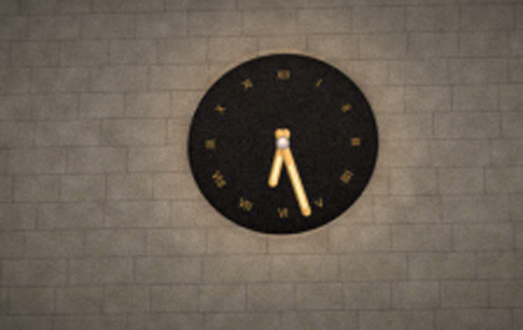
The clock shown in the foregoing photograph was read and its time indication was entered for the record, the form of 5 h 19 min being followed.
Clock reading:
6 h 27 min
